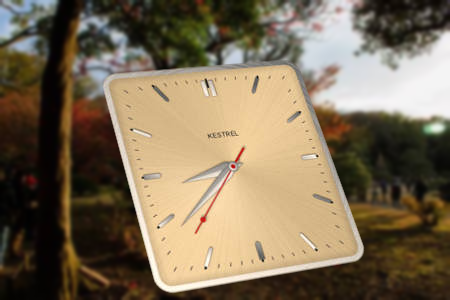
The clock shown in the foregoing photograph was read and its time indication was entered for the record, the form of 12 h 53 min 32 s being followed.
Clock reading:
8 h 38 min 37 s
